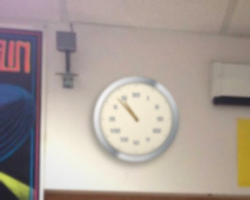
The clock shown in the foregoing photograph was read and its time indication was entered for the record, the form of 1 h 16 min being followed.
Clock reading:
10 h 53 min
